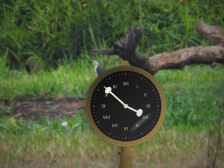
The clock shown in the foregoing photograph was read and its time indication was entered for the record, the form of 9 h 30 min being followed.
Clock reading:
3 h 52 min
